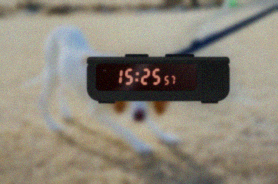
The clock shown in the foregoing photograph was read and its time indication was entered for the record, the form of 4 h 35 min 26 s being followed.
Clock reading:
15 h 25 min 57 s
